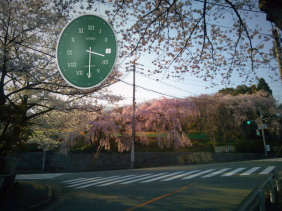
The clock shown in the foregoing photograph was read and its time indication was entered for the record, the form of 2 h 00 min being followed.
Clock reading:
3 h 30 min
